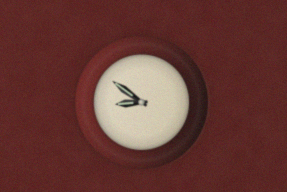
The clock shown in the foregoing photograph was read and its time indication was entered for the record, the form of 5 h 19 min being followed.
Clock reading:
8 h 51 min
